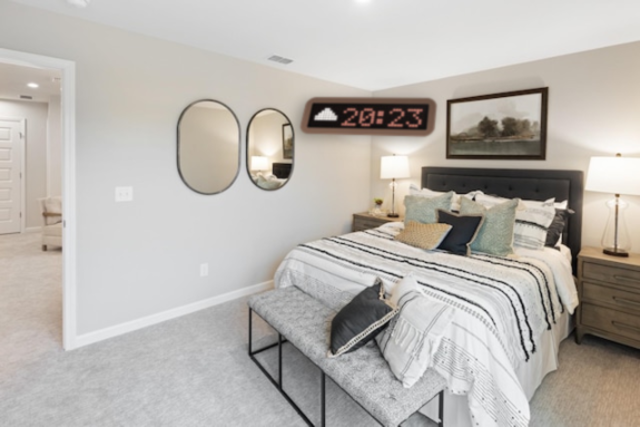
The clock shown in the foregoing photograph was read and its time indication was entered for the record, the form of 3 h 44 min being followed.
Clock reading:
20 h 23 min
